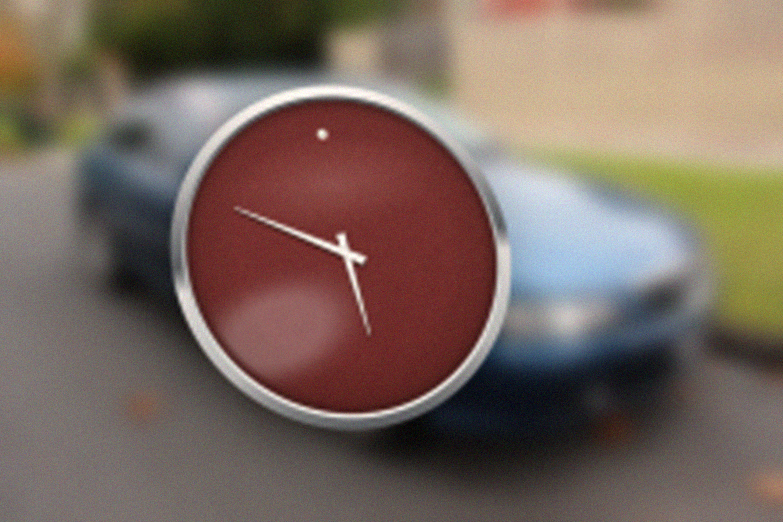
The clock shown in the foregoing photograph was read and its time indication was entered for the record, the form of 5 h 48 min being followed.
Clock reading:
5 h 50 min
